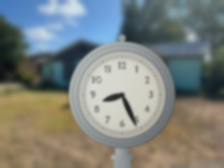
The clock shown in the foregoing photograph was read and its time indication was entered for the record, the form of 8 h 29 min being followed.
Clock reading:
8 h 26 min
